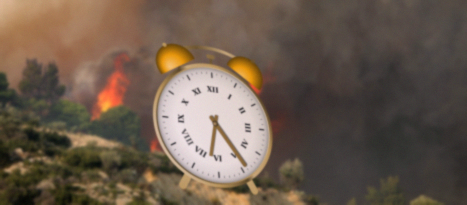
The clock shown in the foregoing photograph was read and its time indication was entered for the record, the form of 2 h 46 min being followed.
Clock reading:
6 h 24 min
